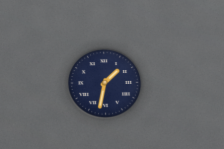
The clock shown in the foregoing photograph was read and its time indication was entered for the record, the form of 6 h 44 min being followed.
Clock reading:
1 h 32 min
